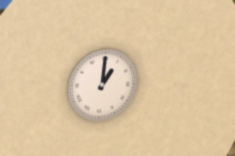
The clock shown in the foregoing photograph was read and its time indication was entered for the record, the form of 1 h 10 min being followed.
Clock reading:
1 h 00 min
